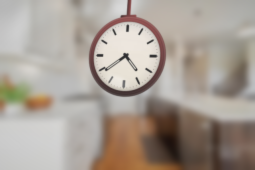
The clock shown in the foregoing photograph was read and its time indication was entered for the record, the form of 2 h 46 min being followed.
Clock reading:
4 h 39 min
